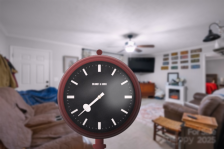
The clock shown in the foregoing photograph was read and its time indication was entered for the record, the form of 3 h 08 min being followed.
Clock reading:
7 h 38 min
